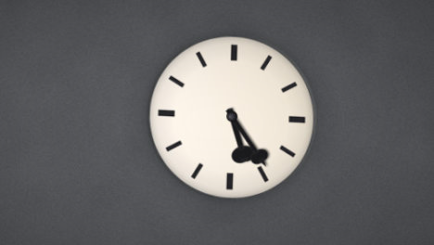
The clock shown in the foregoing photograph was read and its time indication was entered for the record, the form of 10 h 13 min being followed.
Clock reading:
5 h 24 min
